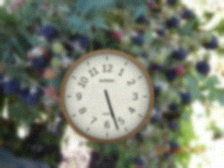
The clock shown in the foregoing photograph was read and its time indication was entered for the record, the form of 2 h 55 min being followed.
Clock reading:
5 h 27 min
